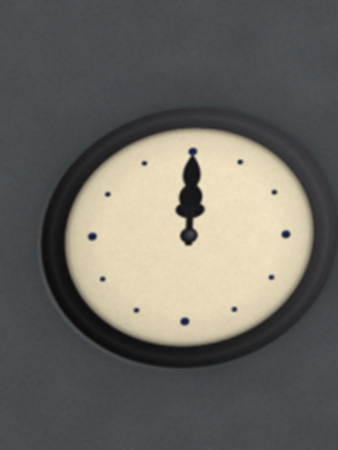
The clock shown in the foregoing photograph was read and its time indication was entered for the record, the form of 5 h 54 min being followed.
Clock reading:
12 h 00 min
